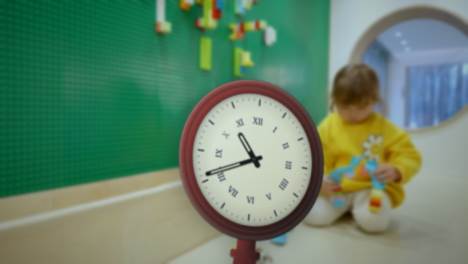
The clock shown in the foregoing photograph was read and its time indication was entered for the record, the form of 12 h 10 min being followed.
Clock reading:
10 h 41 min
